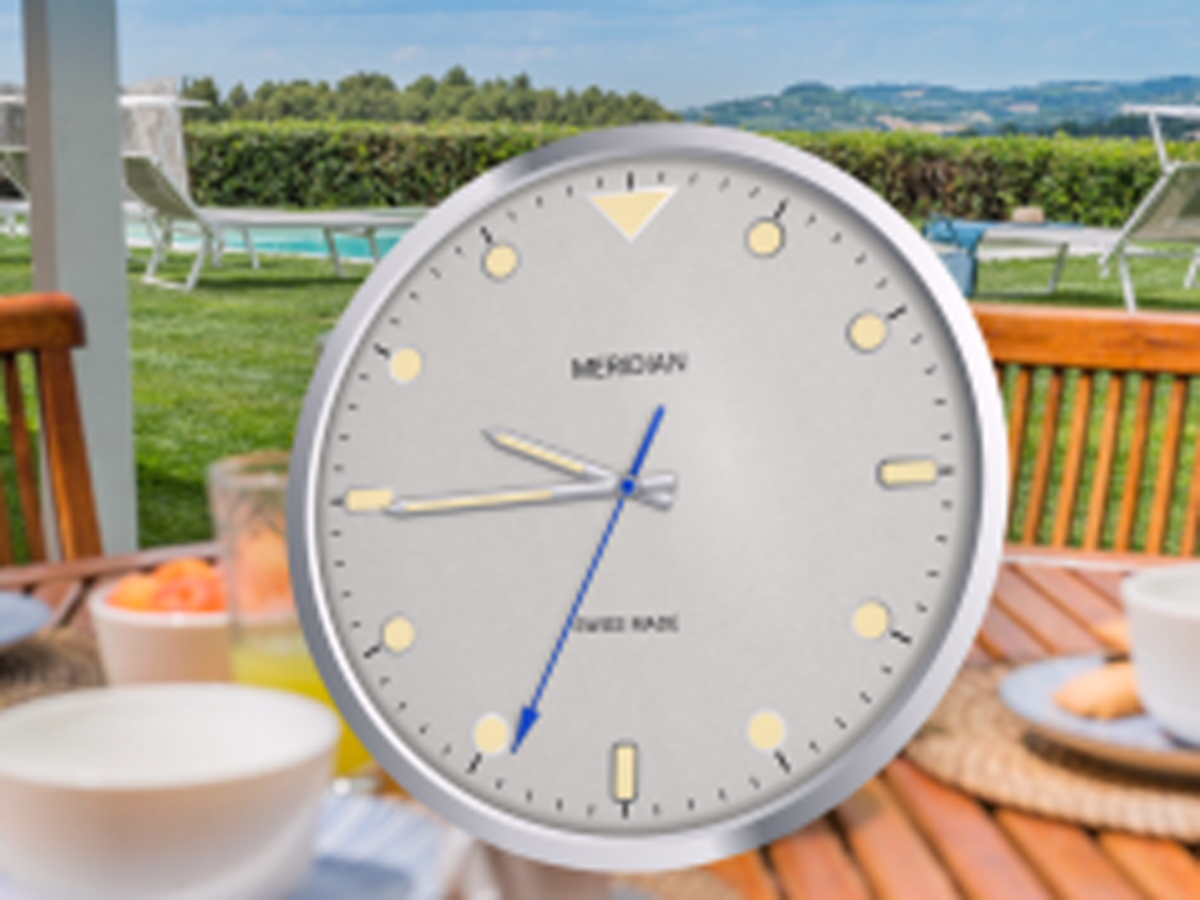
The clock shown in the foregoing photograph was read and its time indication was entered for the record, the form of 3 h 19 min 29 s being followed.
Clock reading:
9 h 44 min 34 s
